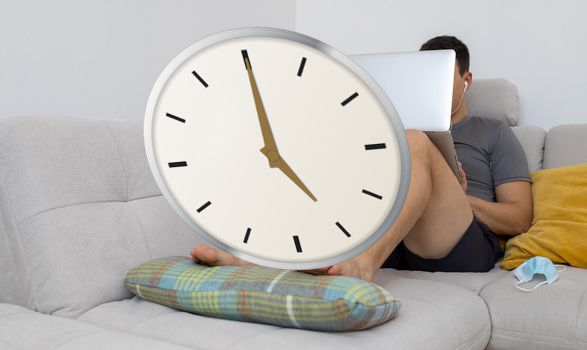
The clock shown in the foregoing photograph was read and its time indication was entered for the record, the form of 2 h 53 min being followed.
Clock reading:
5 h 00 min
